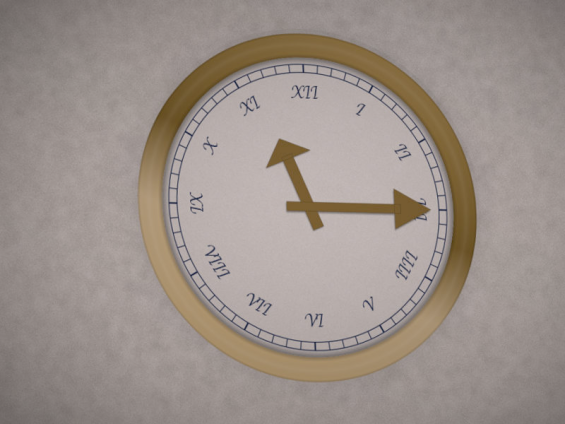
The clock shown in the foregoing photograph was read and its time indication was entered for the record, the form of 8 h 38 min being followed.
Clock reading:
11 h 15 min
